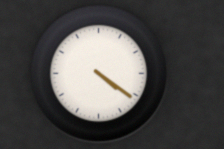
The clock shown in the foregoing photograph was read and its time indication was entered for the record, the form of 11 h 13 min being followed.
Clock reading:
4 h 21 min
